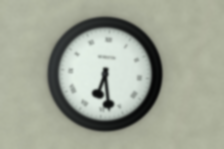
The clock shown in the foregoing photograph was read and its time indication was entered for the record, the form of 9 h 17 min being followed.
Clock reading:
6 h 28 min
